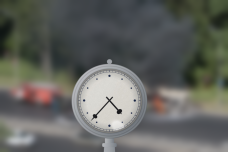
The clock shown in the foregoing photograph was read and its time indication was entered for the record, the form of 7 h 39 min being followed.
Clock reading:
4 h 37 min
